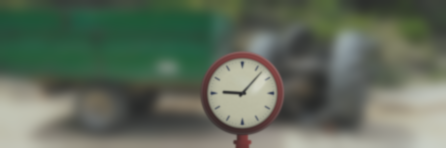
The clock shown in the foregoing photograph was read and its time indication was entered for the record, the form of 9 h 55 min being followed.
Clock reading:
9 h 07 min
